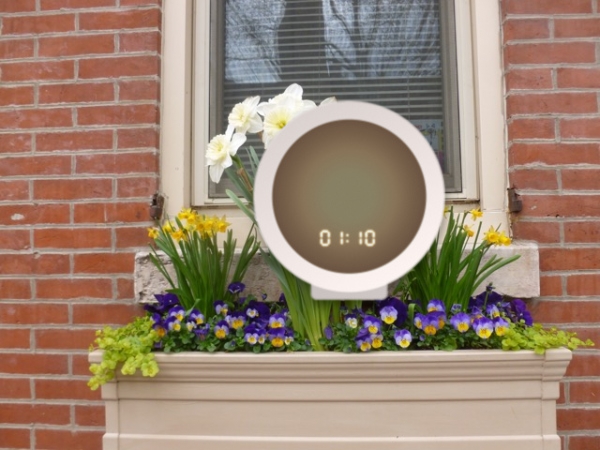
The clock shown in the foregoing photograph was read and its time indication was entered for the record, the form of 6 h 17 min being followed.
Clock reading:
1 h 10 min
